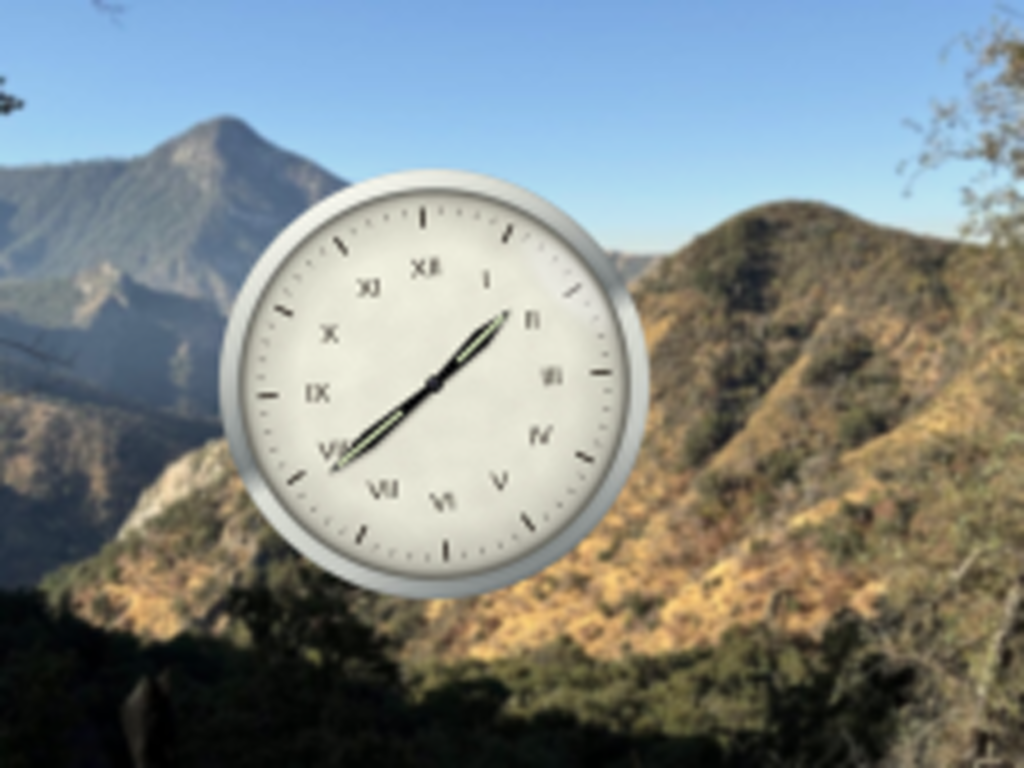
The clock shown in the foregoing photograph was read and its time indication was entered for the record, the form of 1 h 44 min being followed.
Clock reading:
1 h 39 min
